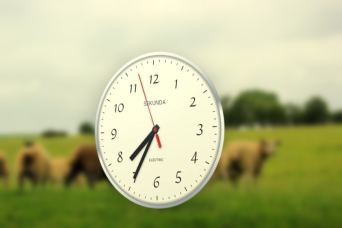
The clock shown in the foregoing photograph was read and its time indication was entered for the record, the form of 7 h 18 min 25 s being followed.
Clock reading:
7 h 34 min 57 s
